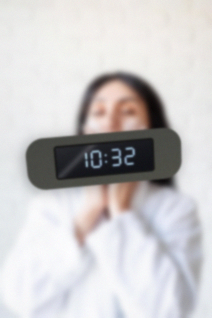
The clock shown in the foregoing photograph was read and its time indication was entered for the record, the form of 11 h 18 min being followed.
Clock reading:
10 h 32 min
